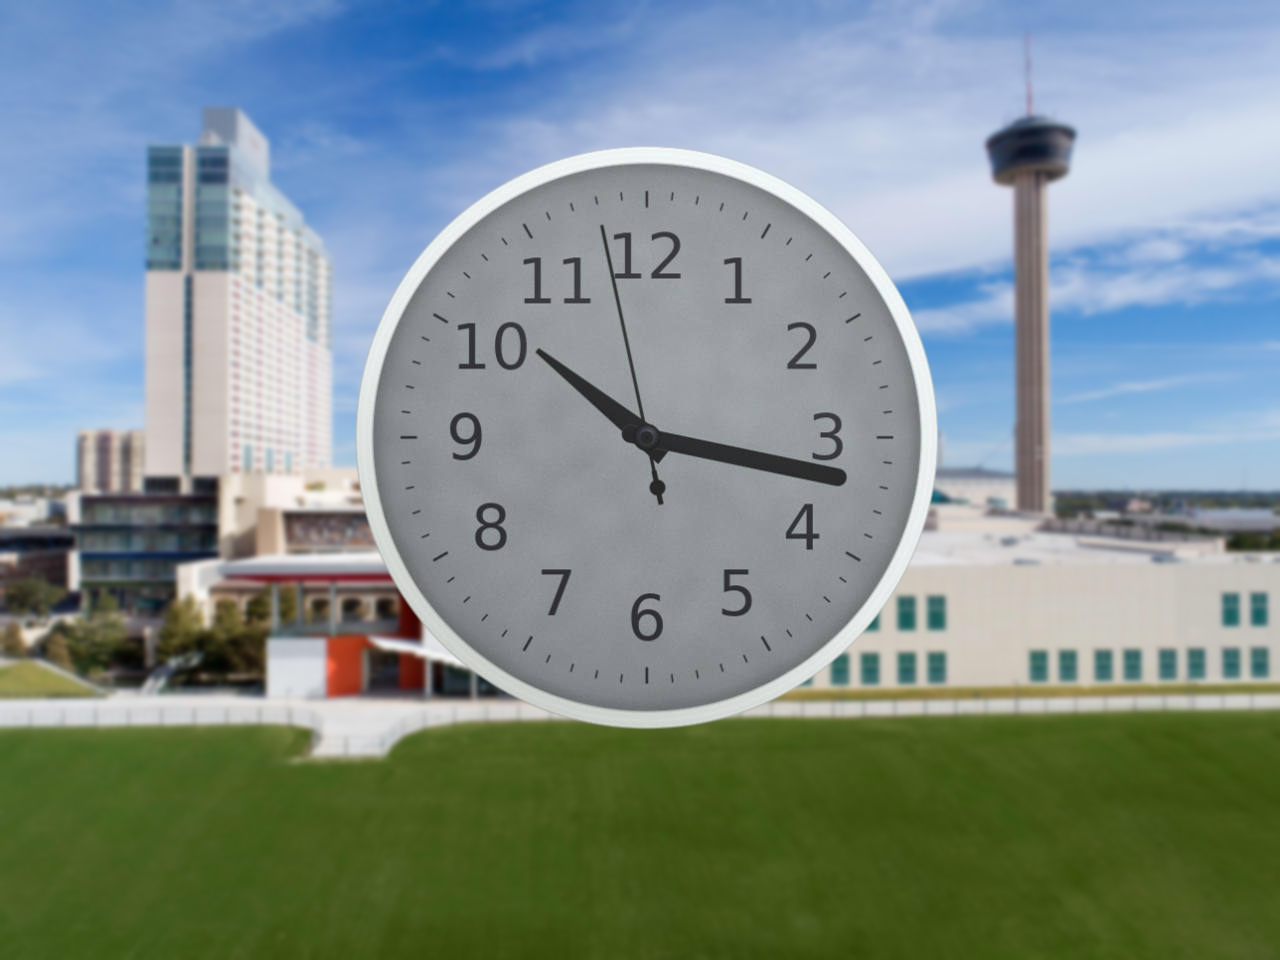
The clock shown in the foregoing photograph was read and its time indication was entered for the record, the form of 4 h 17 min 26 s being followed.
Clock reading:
10 h 16 min 58 s
